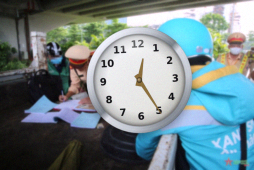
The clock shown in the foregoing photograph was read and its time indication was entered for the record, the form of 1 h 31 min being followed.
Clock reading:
12 h 25 min
